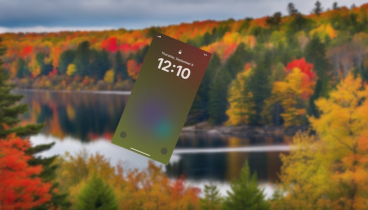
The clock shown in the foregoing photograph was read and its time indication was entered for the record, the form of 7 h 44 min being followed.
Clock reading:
12 h 10 min
